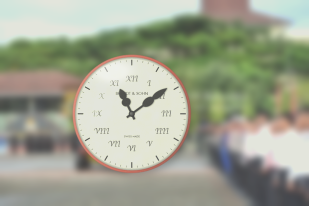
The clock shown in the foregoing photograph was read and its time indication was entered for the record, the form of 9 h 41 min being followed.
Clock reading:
11 h 09 min
